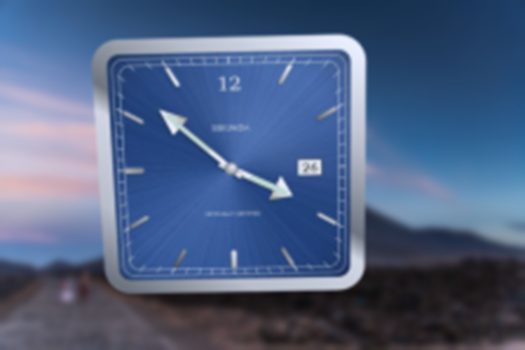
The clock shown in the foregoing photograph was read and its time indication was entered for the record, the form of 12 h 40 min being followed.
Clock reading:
3 h 52 min
